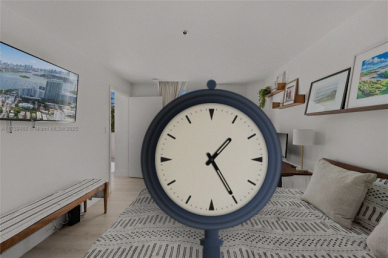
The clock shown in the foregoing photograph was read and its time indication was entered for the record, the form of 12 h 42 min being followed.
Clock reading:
1 h 25 min
